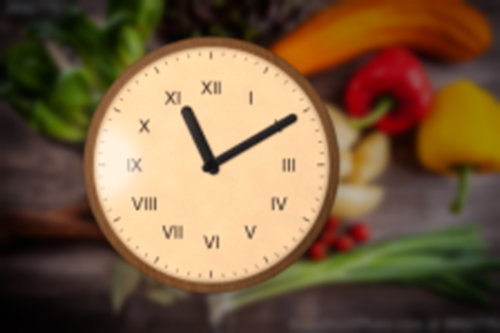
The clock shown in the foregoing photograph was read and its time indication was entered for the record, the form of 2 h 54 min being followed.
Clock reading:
11 h 10 min
